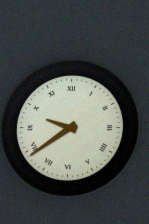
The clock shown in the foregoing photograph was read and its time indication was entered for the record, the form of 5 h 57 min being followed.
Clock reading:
9 h 39 min
